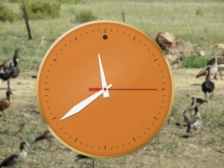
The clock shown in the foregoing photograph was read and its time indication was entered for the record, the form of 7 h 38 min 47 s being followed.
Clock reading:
11 h 39 min 15 s
